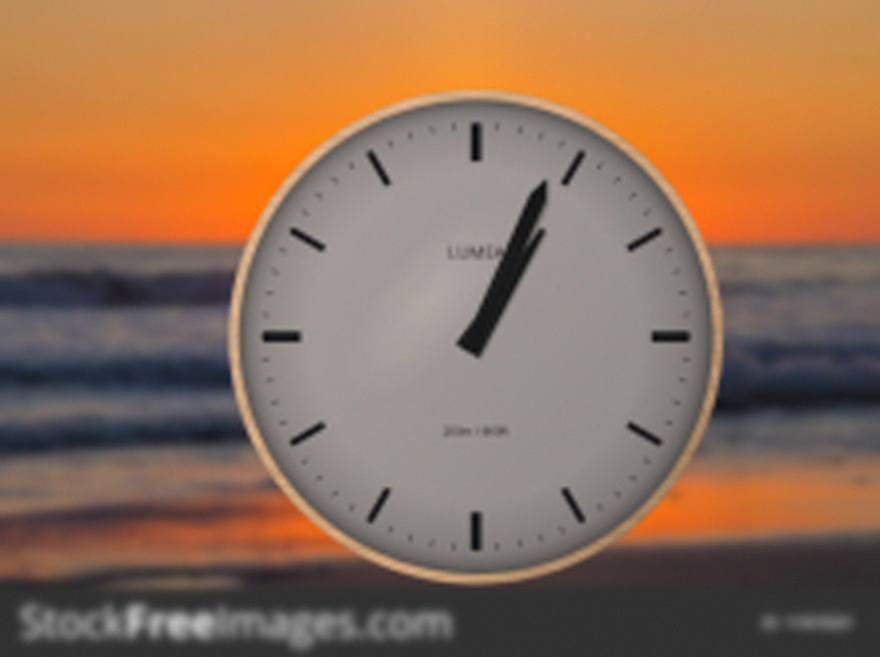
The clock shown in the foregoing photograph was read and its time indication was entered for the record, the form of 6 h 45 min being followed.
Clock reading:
1 h 04 min
